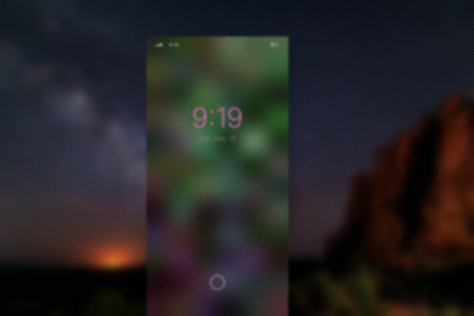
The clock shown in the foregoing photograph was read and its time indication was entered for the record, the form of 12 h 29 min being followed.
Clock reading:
9 h 19 min
